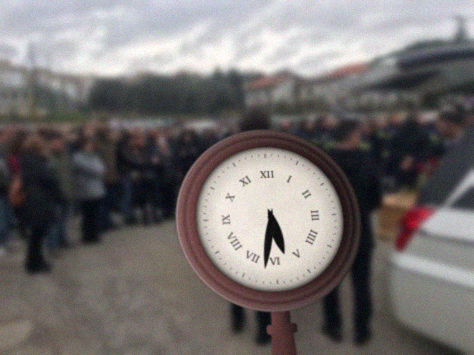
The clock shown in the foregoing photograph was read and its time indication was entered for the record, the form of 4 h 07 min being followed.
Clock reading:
5 h 32 min
